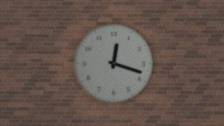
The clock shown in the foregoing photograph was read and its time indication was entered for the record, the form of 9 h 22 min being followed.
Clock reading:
12 h 18 min
